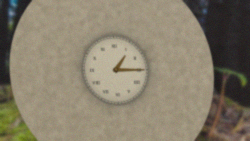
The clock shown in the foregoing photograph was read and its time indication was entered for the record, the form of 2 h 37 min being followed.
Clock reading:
1 h 15 min
